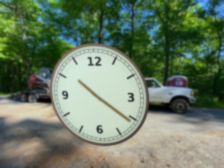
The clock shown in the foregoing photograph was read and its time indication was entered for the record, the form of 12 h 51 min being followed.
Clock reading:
10 h 21 min
